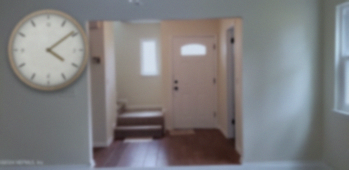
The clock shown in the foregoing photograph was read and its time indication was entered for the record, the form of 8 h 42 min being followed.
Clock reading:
4 h 09 min
